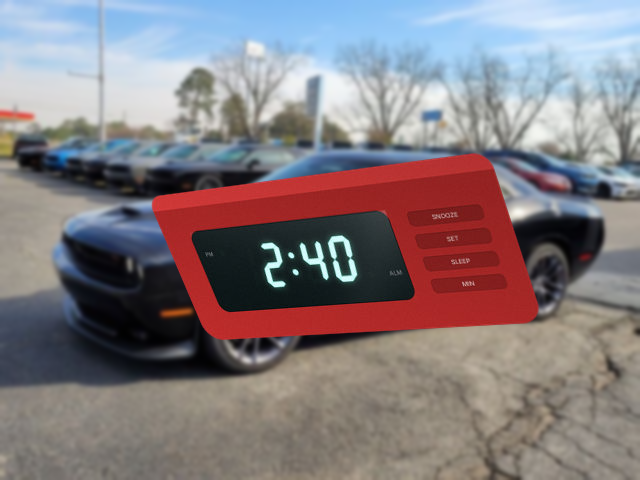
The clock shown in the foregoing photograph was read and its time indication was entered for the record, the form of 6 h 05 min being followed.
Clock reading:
2 h 40 min
